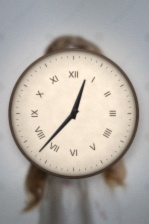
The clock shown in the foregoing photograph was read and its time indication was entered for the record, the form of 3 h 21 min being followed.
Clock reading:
12 h 37 min
